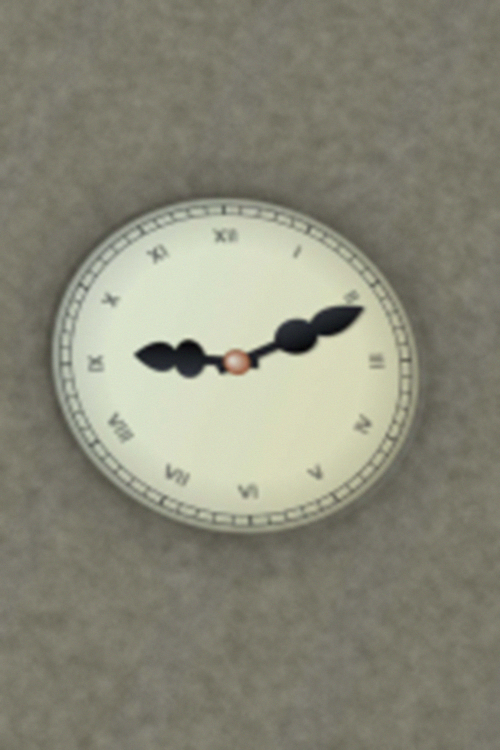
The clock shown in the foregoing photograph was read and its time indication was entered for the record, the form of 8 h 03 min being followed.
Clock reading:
9 h 11 min
